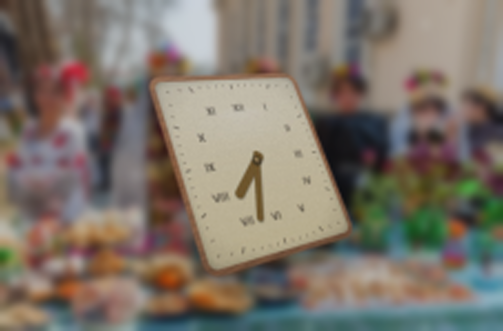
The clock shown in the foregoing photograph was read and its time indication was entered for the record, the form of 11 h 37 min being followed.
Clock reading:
7 h 33 min
